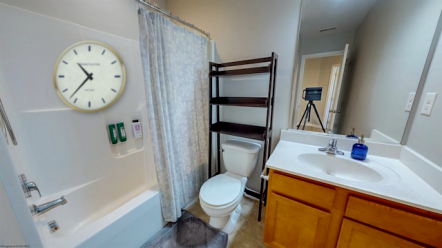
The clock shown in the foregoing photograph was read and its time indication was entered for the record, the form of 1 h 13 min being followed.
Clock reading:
10 h 37 min
